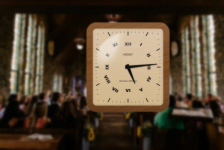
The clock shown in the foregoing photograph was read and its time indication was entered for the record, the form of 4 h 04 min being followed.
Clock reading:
5 h 14 min
